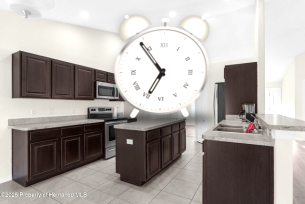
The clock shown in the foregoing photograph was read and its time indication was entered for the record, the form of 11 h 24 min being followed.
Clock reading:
6 h 54 min
